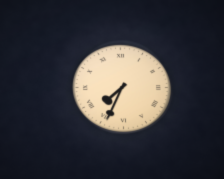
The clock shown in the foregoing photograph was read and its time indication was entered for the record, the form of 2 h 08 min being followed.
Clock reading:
7 h 34 min
